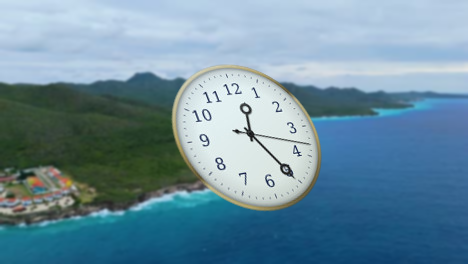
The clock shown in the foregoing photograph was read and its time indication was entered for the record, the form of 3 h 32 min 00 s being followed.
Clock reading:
12 h 25 min 18 s
